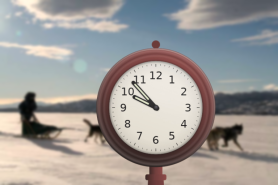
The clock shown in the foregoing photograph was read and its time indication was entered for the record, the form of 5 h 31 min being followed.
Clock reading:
9 h 53 min
